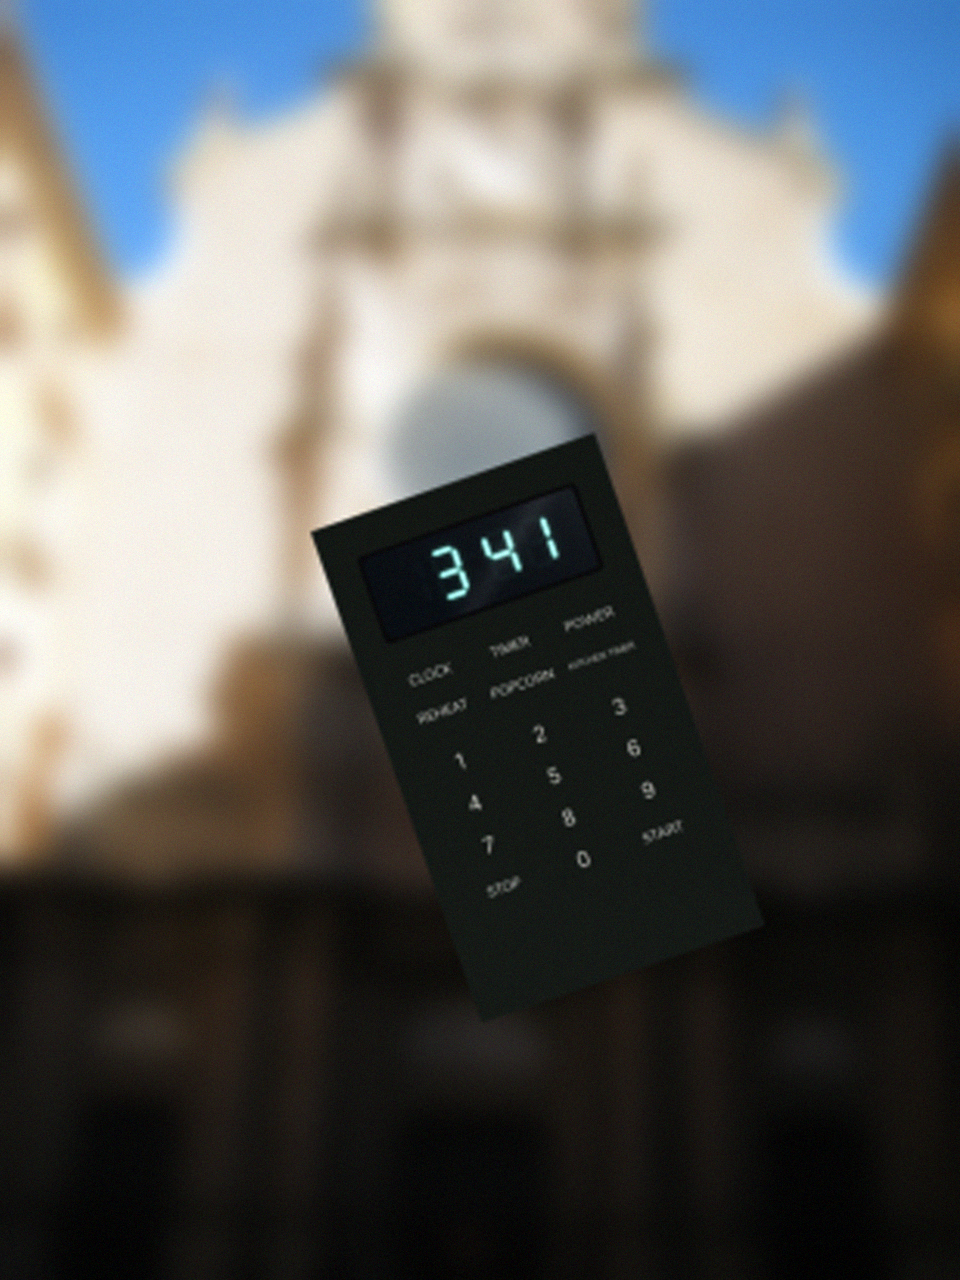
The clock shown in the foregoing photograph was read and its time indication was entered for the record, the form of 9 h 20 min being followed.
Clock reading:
3 h 41 min
